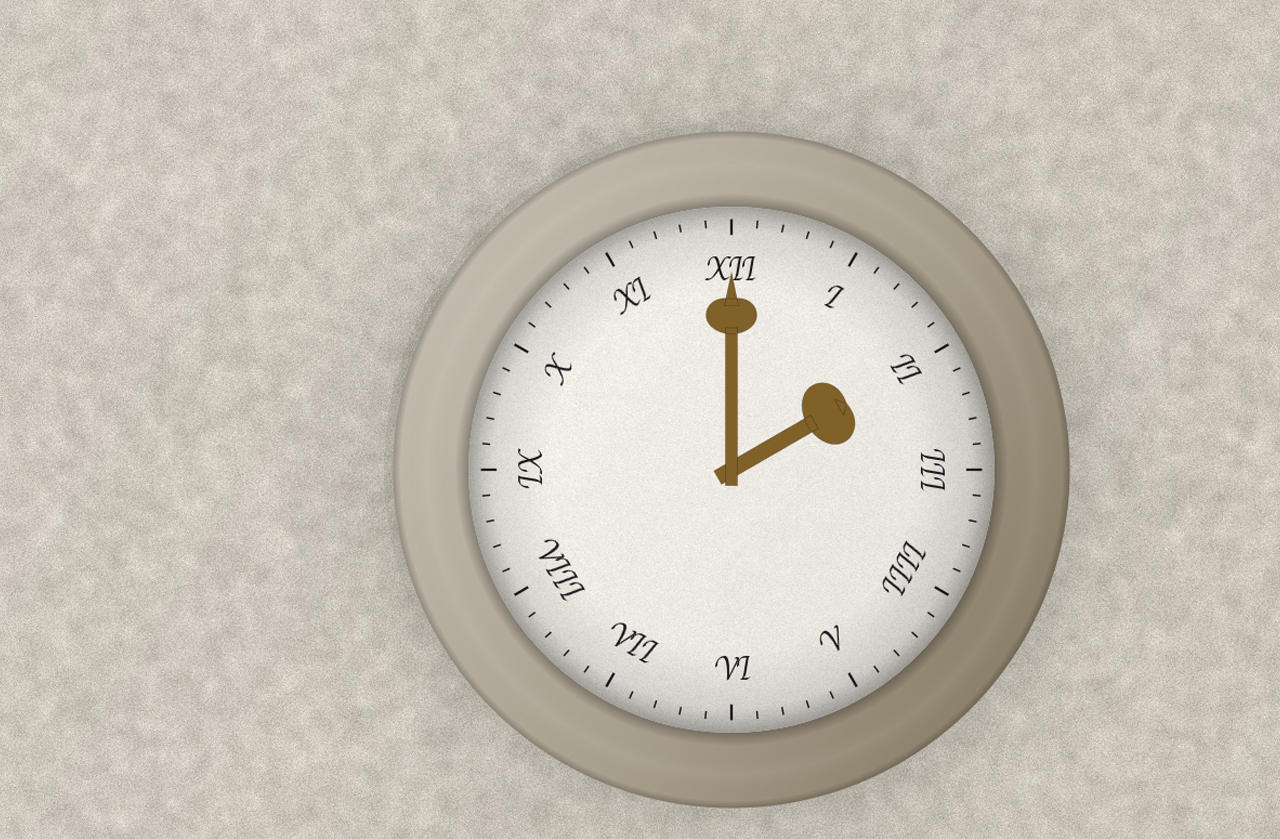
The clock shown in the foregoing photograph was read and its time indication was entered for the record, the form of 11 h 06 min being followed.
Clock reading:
2 h 00 min
